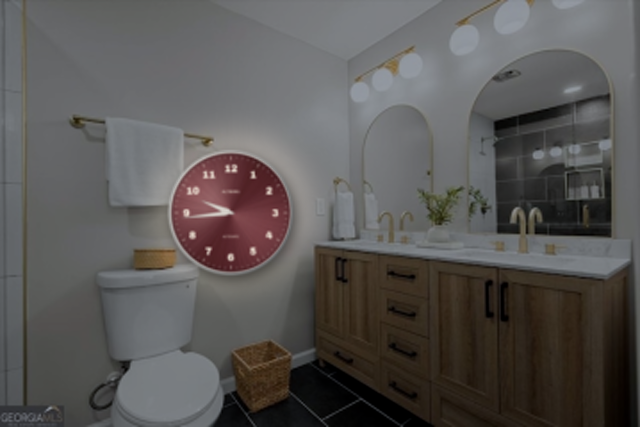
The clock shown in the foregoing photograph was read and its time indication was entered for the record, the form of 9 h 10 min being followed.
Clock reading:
9 h 44 min
